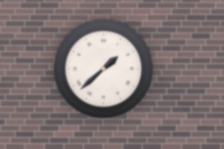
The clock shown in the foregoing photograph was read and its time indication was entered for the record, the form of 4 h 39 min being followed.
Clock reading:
1 h 38 min
